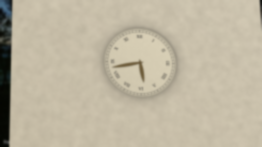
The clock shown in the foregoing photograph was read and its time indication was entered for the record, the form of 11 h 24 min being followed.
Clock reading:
5 h 43 min
